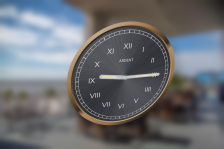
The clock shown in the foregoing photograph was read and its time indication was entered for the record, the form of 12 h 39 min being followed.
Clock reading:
9 h 15 min
